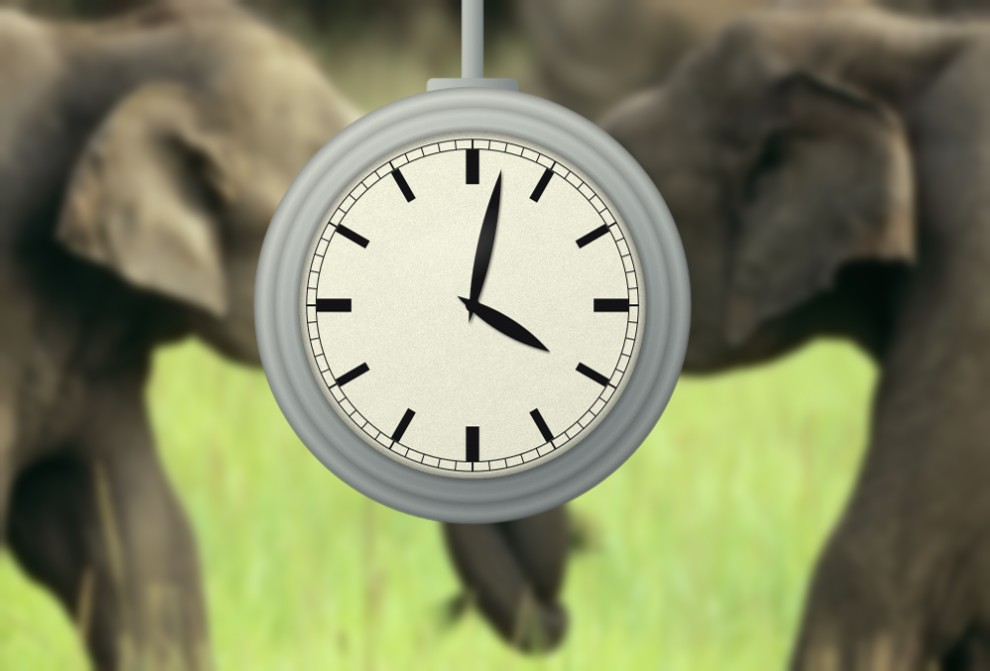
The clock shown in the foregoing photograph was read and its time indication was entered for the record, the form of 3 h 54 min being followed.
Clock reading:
4 h 02 min
